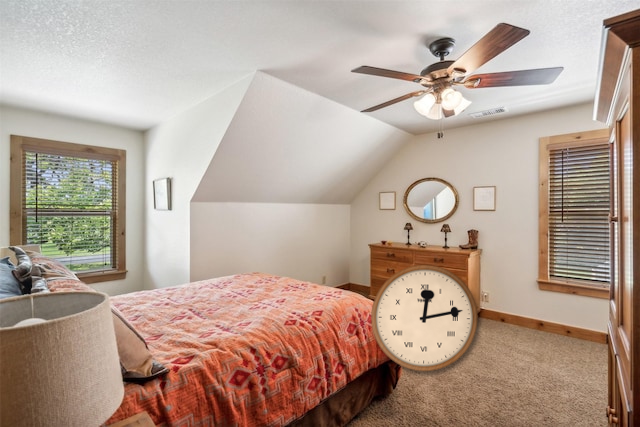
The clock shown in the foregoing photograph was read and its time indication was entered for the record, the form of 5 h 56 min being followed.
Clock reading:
12 h 13 min
